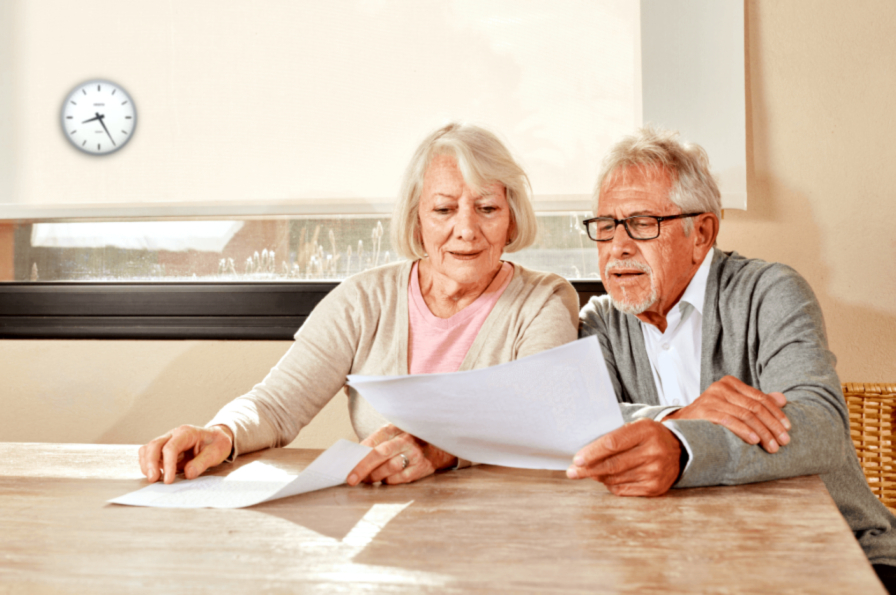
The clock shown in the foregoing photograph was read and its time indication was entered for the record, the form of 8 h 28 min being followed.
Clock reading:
8 h 25 min
